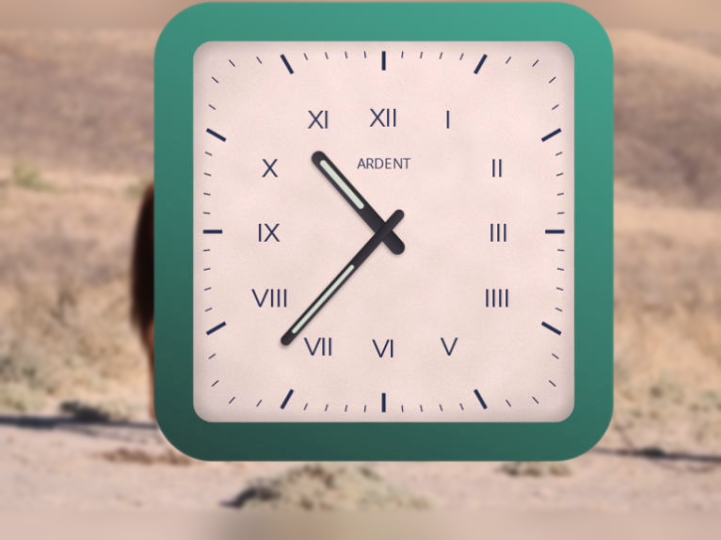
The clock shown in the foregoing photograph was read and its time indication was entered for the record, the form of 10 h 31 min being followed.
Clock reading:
10 h 37 min
